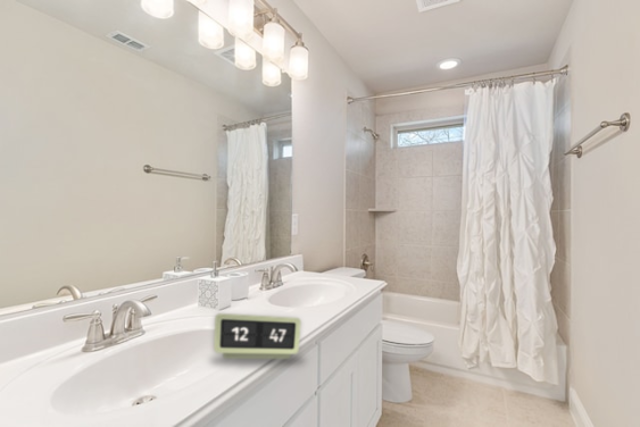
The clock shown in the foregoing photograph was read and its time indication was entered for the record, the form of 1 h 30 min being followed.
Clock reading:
12 h 47 min
